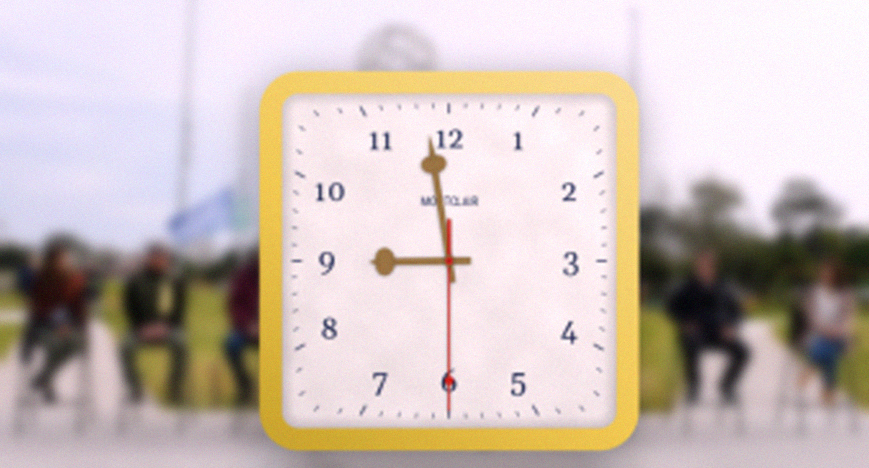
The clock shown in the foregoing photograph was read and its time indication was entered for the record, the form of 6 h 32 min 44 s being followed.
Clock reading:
8 h 58 min 30 s
